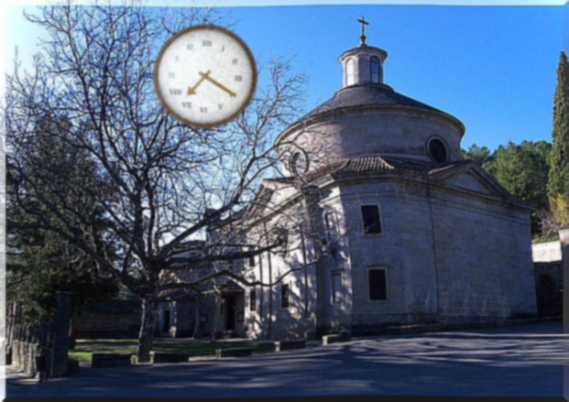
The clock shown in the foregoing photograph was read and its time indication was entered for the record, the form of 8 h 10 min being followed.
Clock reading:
7 h 20 min
